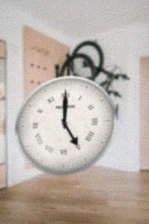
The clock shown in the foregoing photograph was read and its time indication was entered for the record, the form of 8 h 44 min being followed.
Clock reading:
5 h 00 min
